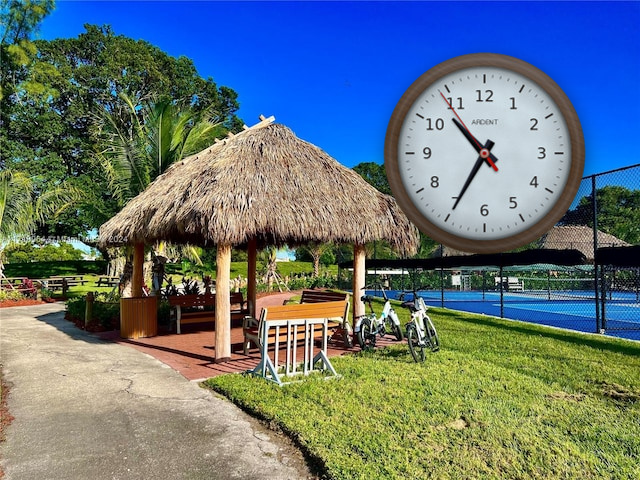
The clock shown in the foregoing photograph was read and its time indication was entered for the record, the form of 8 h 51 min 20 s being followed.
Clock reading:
10 h 34 min 54 s
